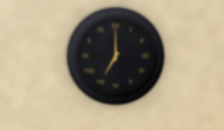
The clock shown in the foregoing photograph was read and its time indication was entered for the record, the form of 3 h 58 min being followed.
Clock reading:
7 h 00 min
